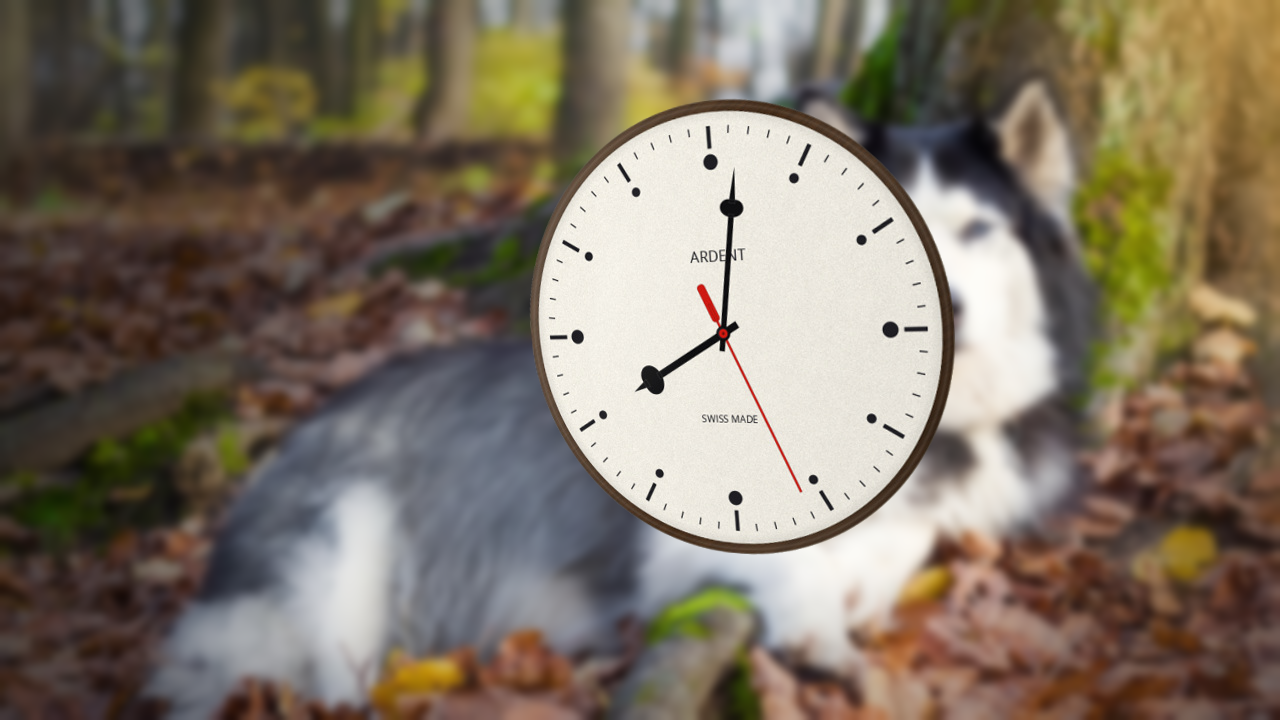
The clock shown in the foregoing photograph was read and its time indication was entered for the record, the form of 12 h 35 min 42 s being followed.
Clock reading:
8 h 01 min 26 s
